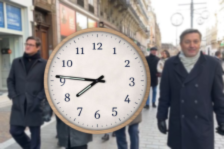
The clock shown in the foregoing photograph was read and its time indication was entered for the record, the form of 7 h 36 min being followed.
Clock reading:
7 h 46 min
